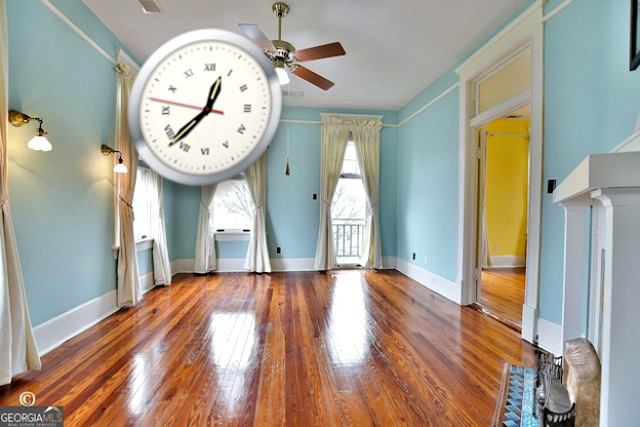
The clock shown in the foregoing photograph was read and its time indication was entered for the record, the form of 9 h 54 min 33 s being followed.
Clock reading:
12 h 37 min 47 s
